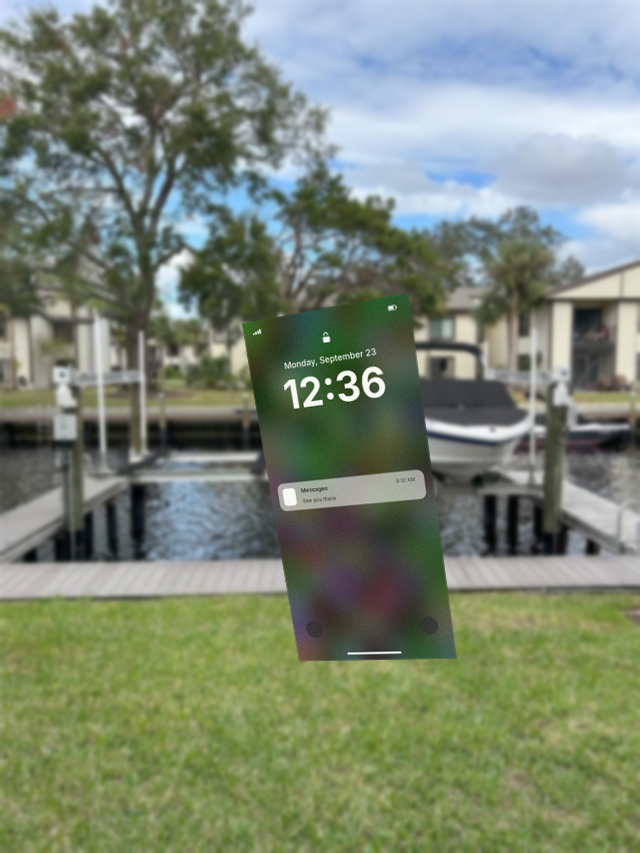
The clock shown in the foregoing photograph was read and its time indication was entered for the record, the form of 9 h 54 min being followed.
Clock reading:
12 h 36 min
